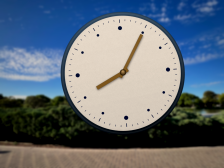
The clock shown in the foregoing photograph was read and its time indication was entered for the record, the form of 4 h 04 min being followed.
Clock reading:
8 h 05 min
